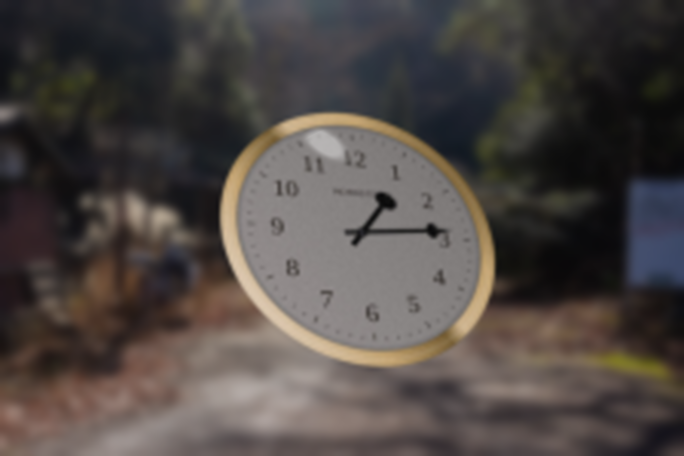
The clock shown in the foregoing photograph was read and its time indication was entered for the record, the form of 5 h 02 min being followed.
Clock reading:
1 h 14 min
